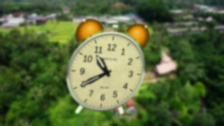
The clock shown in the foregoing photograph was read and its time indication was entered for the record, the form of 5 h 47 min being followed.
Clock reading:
10 h 40 min
